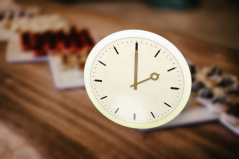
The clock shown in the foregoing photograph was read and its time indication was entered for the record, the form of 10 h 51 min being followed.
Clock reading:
2 h 00 min
